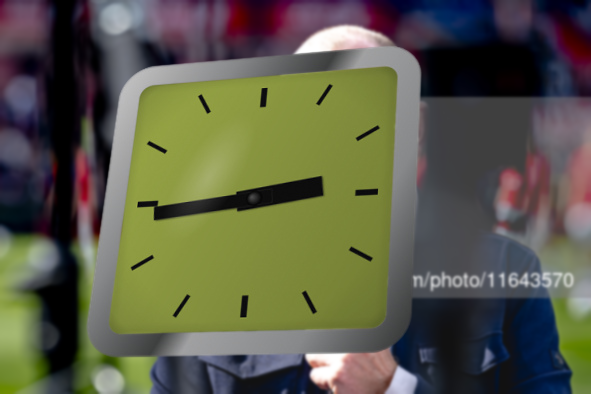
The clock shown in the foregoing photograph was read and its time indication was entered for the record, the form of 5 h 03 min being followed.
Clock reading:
2 h 44 min
